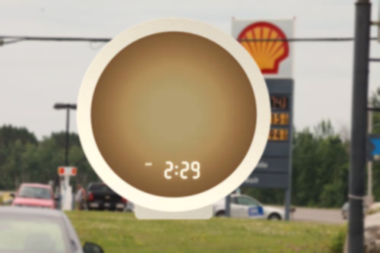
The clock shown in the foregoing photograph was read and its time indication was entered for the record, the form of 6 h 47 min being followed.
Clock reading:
2 h 29 min
